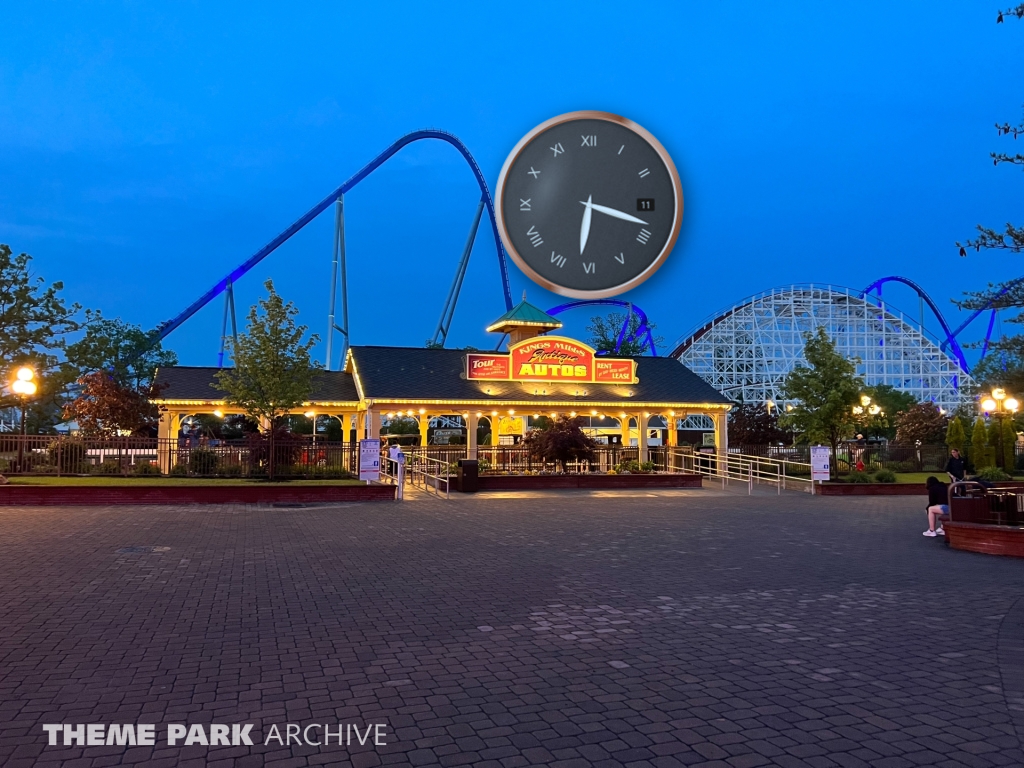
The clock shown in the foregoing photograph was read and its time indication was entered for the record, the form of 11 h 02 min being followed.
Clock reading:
6 h 18 min
